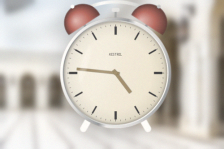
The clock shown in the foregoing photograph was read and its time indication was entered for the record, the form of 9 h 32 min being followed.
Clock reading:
4 h 46 min
